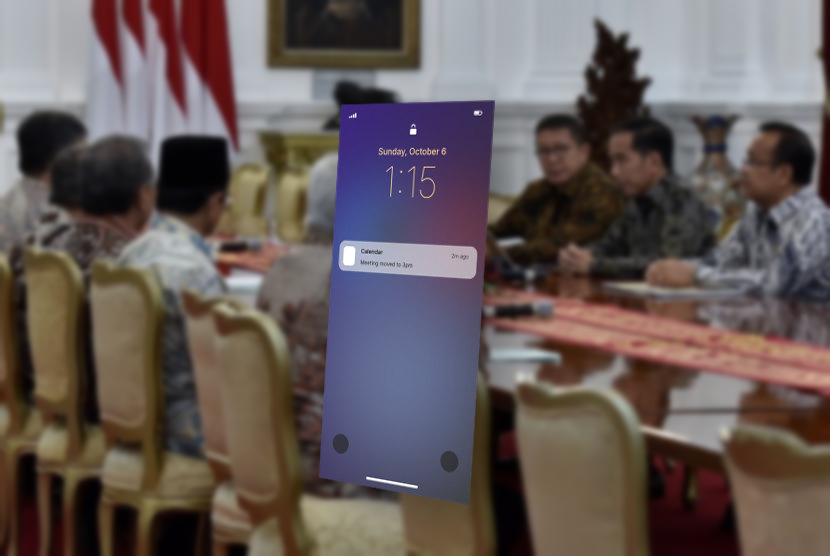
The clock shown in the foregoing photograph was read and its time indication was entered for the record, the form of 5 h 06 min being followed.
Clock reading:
1 h 15 min
